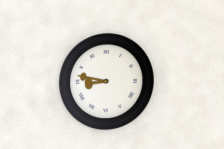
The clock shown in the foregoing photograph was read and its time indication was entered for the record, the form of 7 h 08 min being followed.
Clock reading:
8 h 47 min
